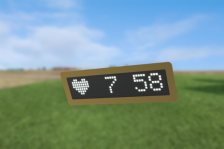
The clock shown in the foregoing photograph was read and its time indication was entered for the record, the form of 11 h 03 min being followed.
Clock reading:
7 h 58 min
